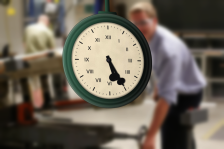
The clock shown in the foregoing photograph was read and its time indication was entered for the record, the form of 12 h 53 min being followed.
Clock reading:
5 h 25 min
